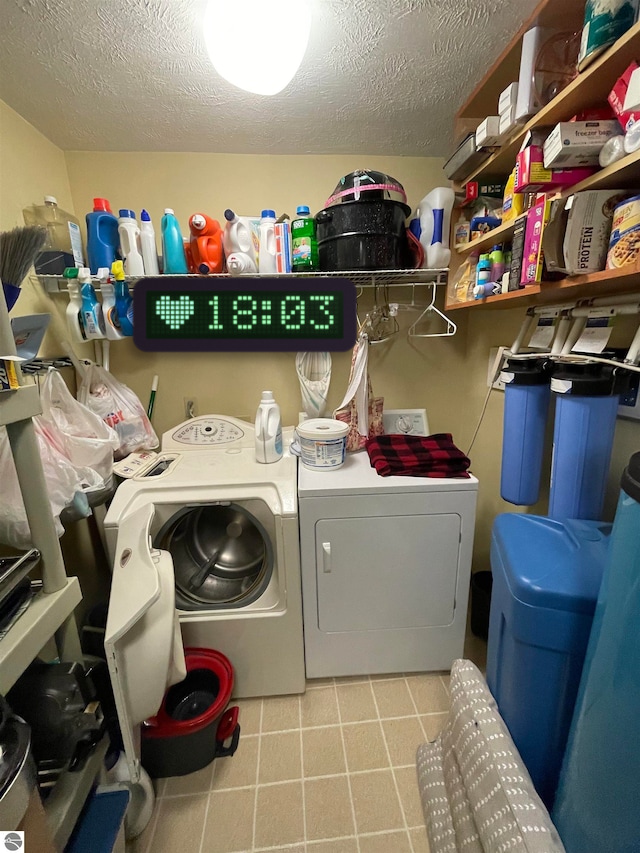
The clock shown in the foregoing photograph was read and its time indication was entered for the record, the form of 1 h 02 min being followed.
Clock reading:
18 h 03 min
